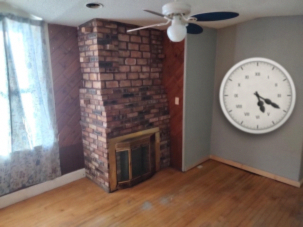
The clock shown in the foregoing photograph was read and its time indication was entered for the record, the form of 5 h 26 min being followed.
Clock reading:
5 h 20 min
